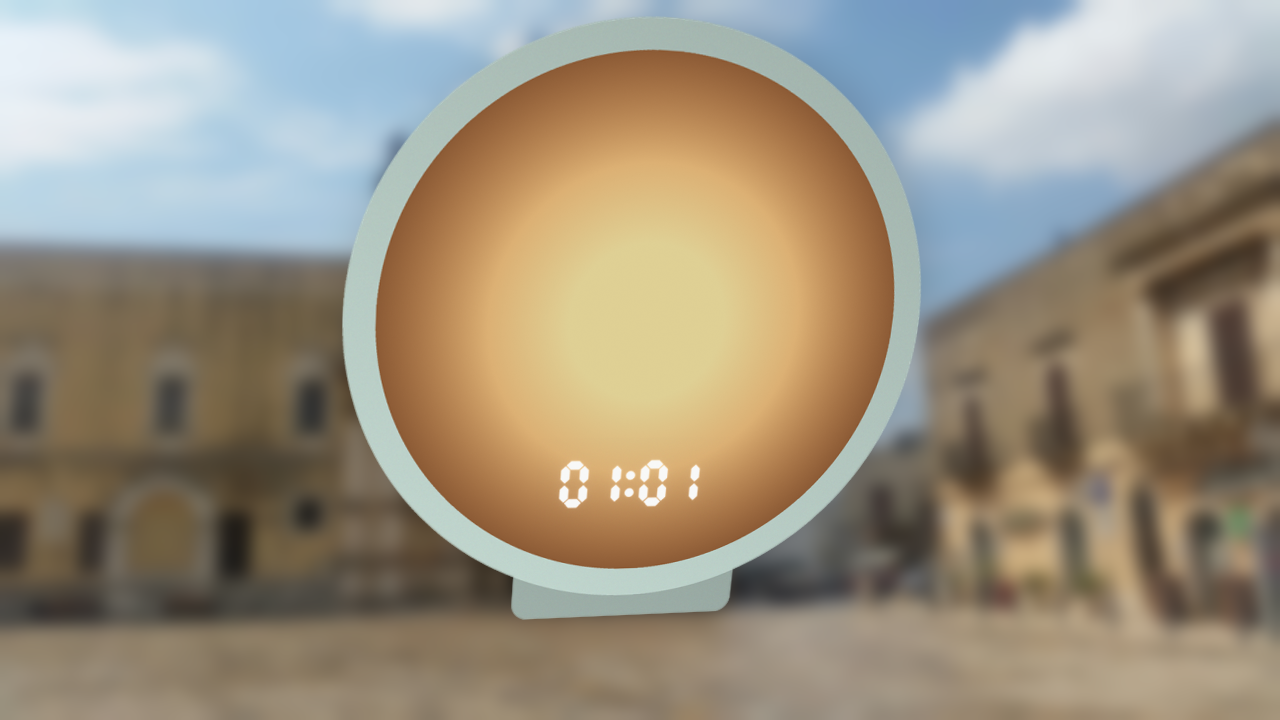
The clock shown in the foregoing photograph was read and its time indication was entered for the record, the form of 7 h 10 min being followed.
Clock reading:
1 h 01 min
